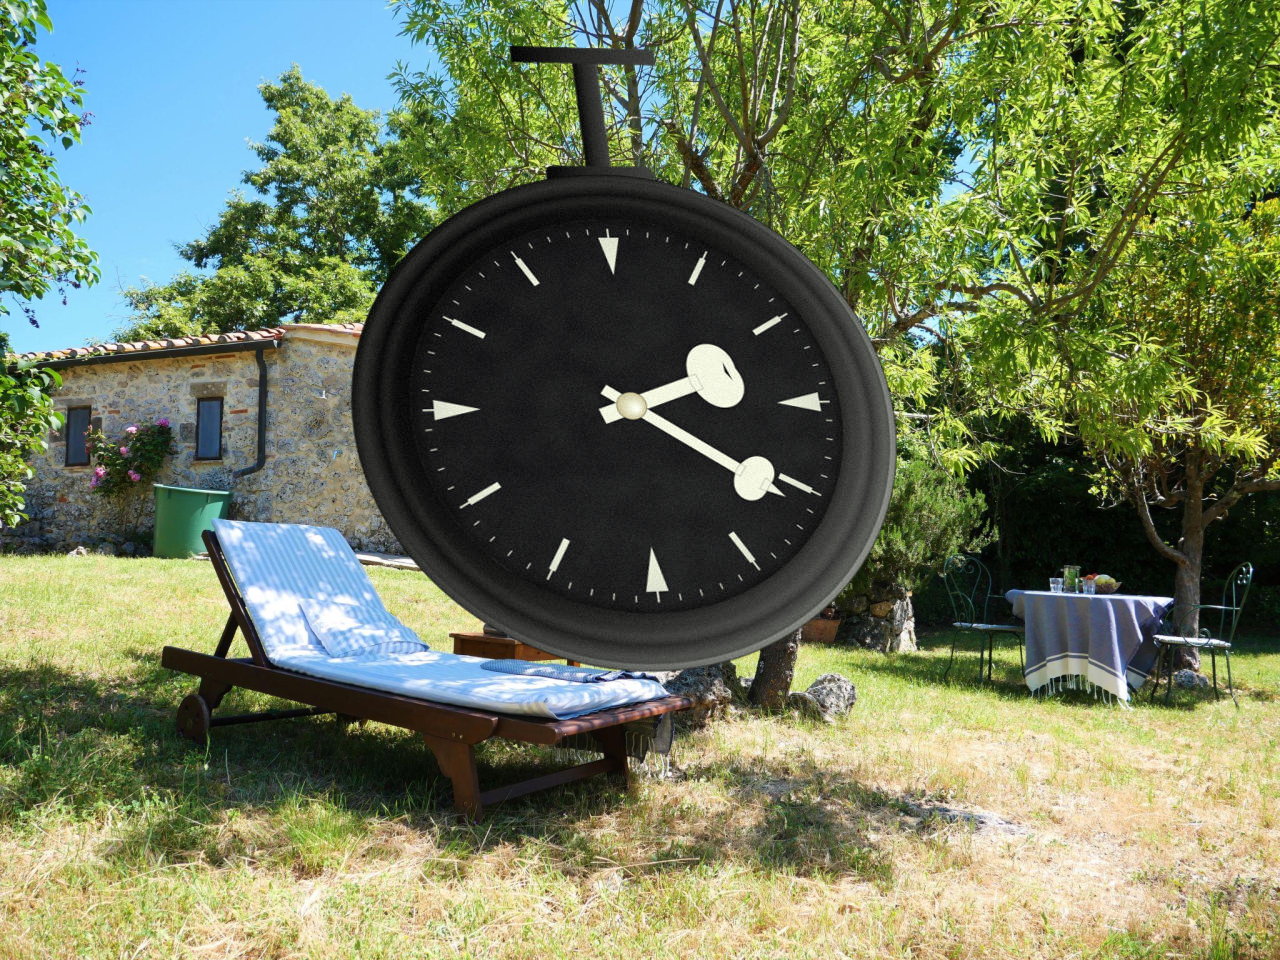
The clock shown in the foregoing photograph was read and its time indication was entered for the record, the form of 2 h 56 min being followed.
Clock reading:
2 h 21 min
